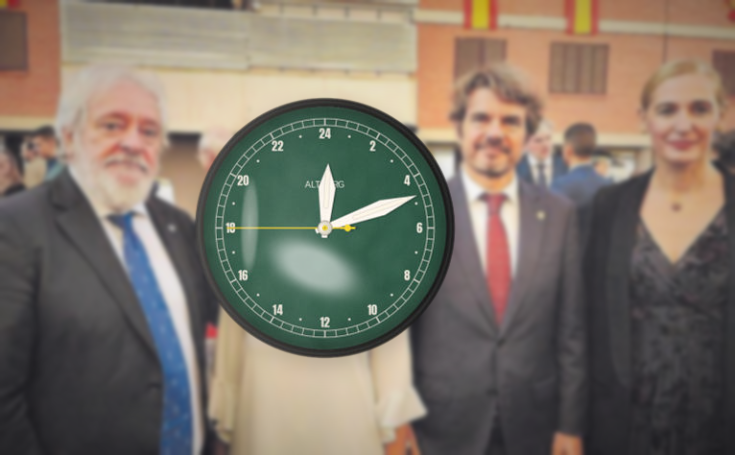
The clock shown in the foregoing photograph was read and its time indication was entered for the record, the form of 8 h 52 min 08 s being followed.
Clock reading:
0 h 11 min 45 s
